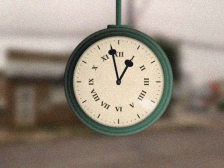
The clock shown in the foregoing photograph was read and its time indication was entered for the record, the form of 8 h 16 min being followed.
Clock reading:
12 h 58 min
